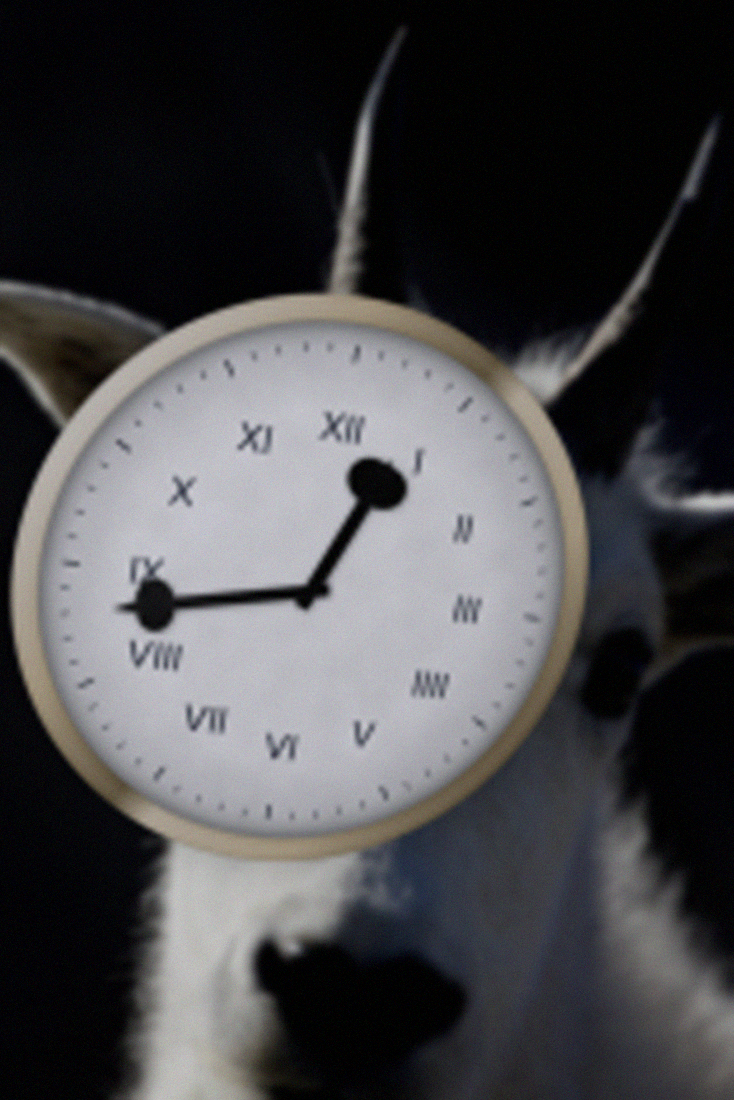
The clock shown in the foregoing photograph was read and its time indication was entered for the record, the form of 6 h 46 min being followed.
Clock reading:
12 h 43 min
